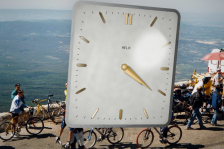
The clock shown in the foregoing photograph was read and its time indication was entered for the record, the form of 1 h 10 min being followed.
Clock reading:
4 h 21 min
